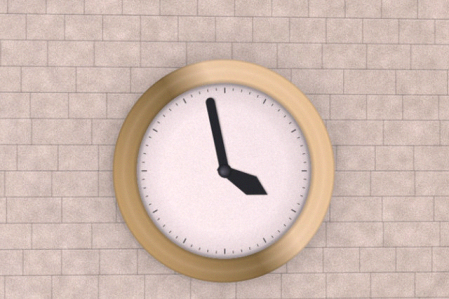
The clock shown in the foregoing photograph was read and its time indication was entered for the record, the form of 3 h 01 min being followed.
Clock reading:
3 h 58 min
